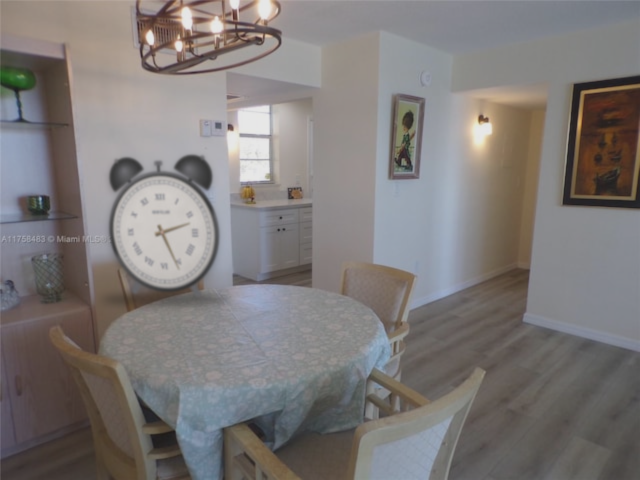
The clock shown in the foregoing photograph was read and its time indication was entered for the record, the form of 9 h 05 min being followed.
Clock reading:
2 h 26 min
